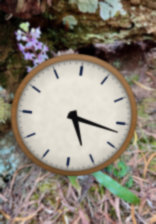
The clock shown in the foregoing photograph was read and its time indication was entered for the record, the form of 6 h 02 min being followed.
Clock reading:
5 h 17 min
